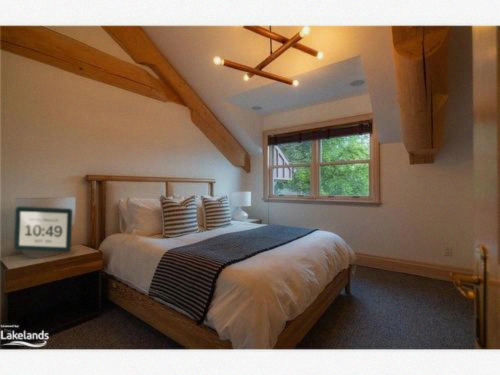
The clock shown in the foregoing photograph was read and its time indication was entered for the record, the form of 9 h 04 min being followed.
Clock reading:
10 h 49 min
